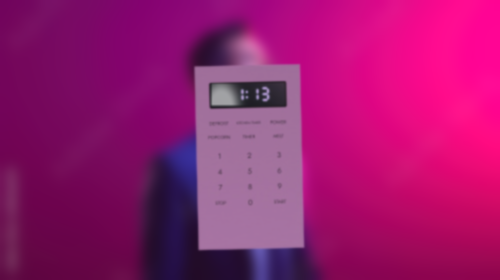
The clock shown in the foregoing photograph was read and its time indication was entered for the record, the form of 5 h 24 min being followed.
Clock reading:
1 h 13 min
